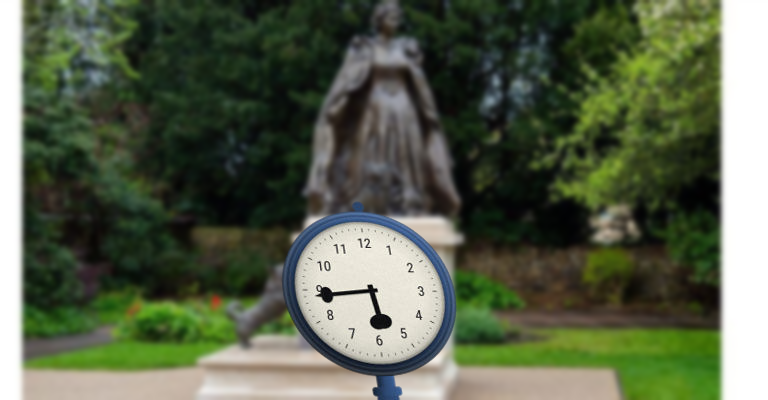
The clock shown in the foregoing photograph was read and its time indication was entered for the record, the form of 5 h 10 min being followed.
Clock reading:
5 h 44 min
